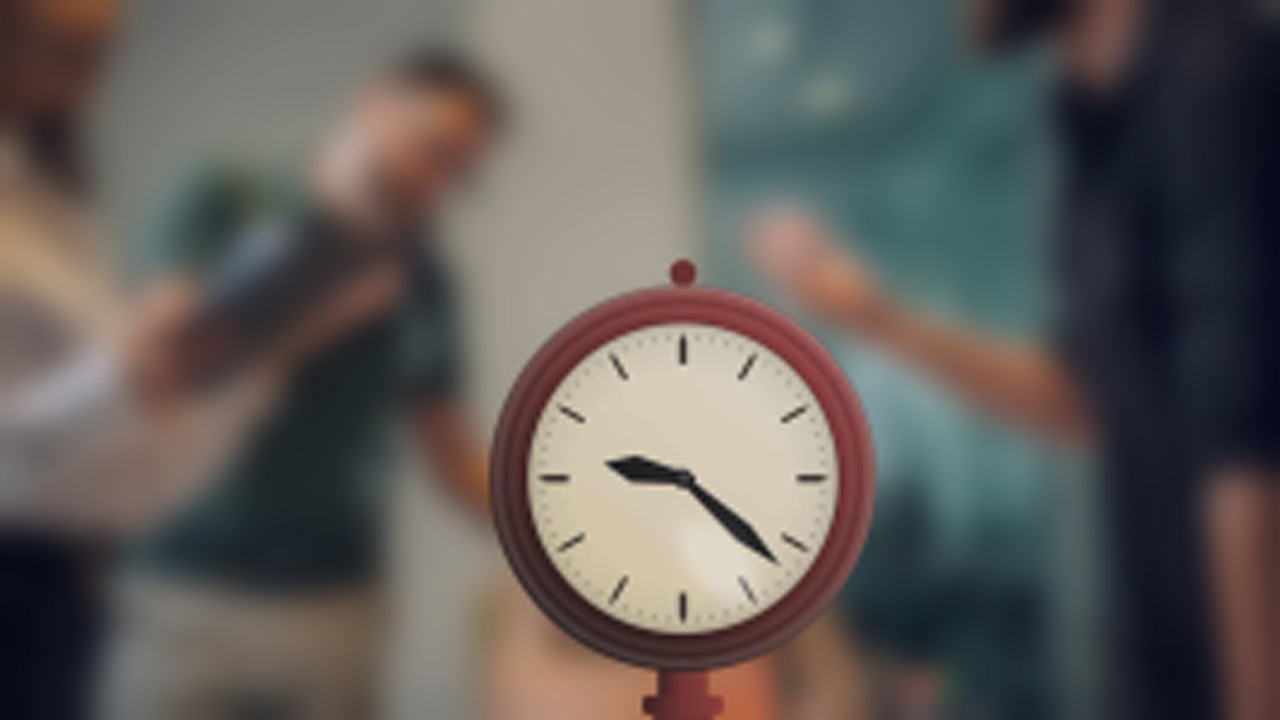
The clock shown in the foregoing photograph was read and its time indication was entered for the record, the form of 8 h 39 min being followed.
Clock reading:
9 h 22 min
